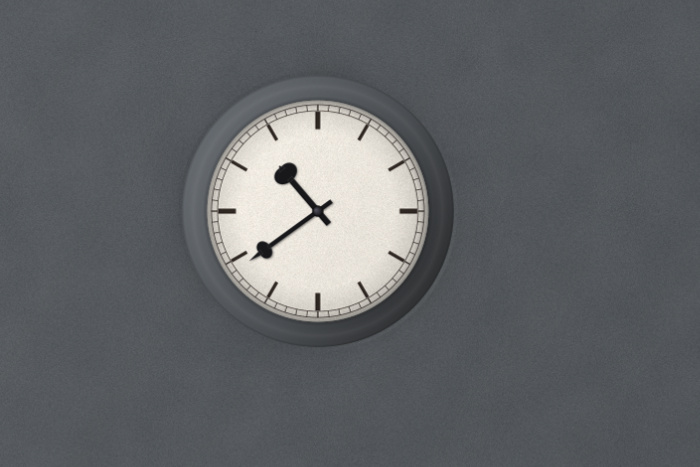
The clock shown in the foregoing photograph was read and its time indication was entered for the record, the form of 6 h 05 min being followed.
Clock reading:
10 h 39 min
